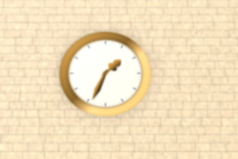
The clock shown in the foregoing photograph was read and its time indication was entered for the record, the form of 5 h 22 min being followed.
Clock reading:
1 h 34 min
